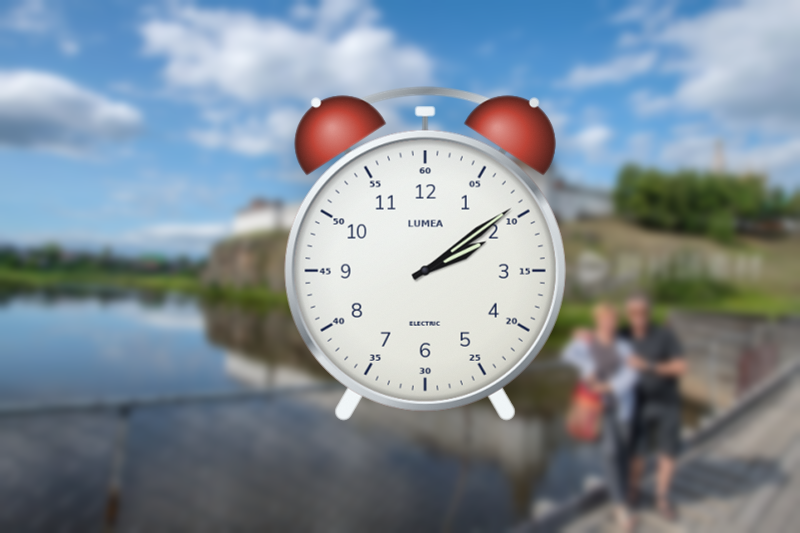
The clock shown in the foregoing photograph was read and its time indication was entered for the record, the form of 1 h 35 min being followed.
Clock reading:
2 h 09 min
